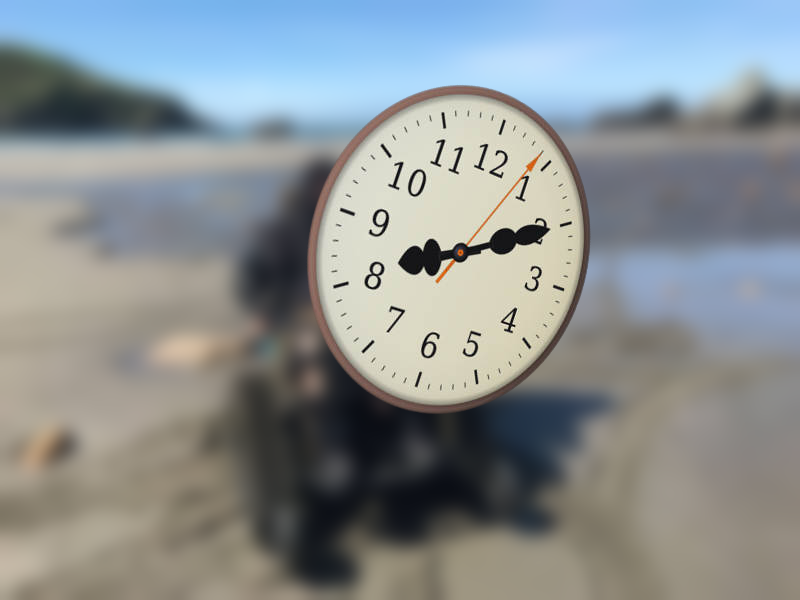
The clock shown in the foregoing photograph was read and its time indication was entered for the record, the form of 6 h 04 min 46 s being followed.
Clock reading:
8 h 10 min 04 s
